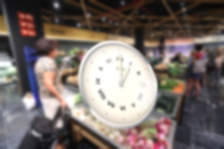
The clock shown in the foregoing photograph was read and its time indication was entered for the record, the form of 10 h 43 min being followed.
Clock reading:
1 h 00 min
